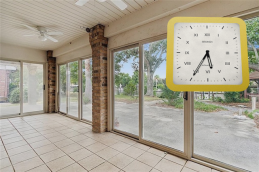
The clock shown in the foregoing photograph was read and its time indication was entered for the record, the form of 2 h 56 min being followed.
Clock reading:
5 h 35 min
